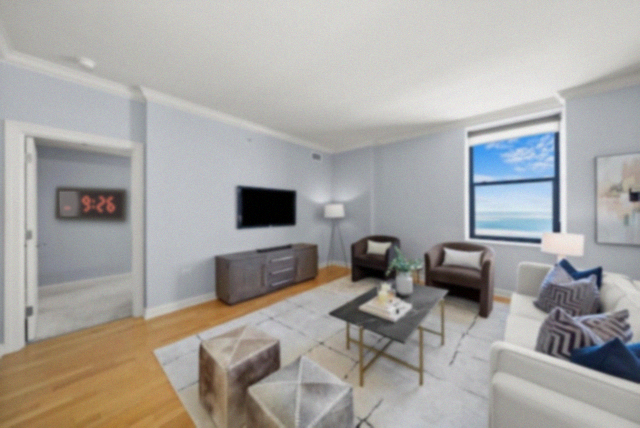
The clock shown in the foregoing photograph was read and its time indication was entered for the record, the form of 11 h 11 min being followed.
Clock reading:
9 h 26 min
